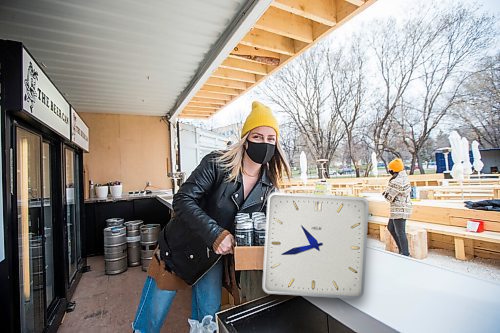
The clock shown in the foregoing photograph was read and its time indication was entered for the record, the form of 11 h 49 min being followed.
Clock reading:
10 h 42 min
